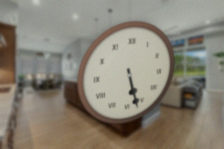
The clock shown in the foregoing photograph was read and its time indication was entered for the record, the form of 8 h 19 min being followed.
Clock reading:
5 h 27 min
